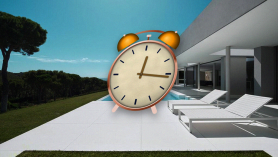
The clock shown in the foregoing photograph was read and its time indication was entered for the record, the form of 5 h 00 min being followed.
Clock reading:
12 h 16 min
